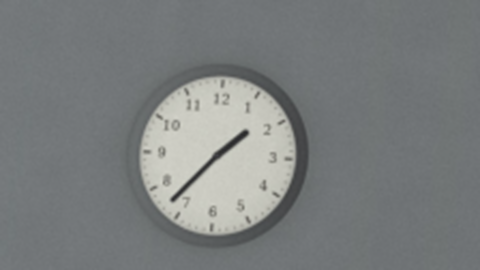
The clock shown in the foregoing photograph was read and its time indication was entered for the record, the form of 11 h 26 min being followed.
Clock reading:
1 h 37 min
